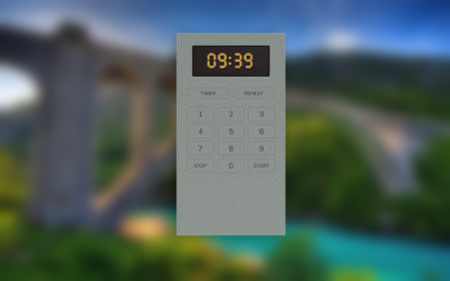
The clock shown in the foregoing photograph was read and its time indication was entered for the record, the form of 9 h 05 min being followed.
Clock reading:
9 h 39 min
